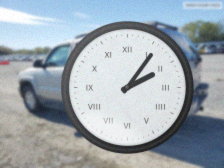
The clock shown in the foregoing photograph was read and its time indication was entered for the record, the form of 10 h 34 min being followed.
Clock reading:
2 h 06 min
